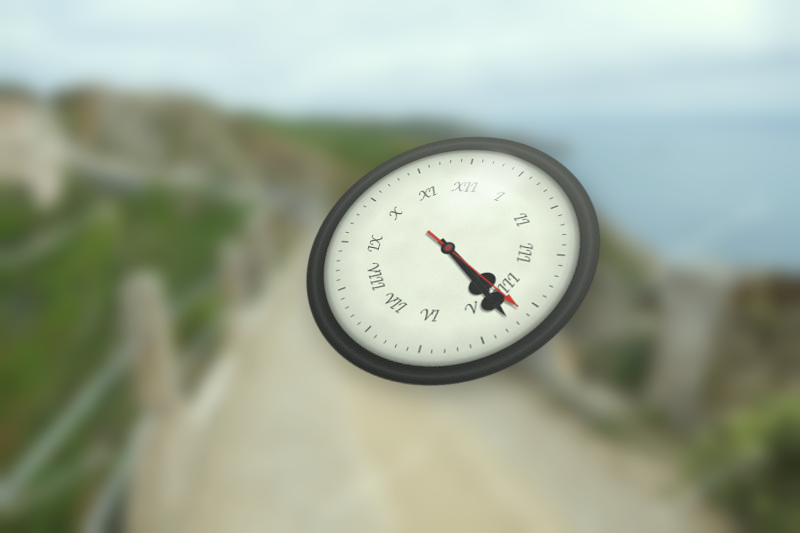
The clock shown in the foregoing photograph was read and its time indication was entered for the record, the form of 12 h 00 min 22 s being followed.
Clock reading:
4 h 22 min 21 s
